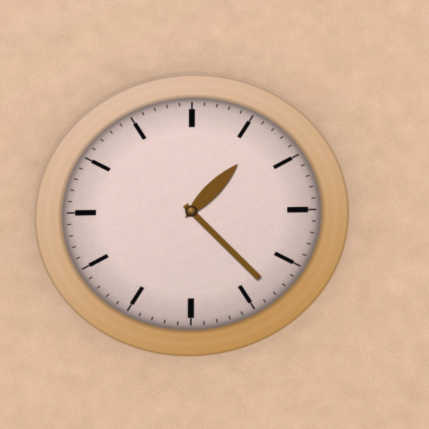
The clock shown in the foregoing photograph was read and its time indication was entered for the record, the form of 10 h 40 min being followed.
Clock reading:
1 h 23 min
